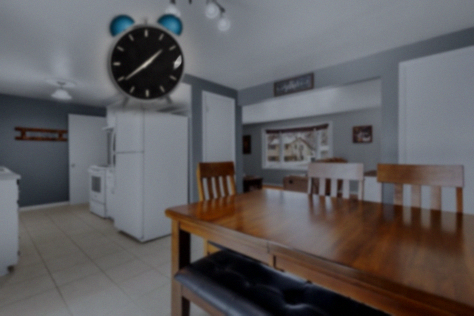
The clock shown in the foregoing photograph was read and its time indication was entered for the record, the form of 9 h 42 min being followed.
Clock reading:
1 h 39 min
